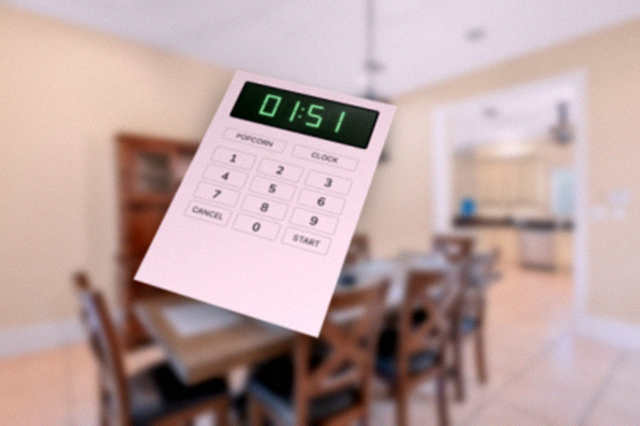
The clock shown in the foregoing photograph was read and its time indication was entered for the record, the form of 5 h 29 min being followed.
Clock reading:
1 h 51 min
